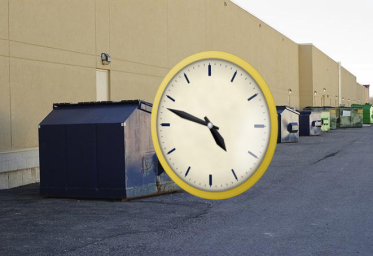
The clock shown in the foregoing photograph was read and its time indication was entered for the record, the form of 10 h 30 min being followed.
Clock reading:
4 h 48 min
